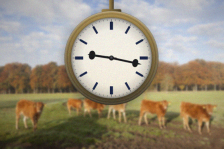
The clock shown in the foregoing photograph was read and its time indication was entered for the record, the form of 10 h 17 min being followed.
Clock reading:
9 h 17 min
